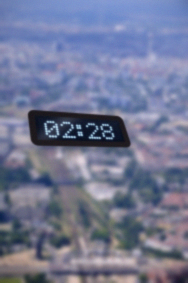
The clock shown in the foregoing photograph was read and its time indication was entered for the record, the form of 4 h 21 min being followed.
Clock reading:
2 h 28 min
